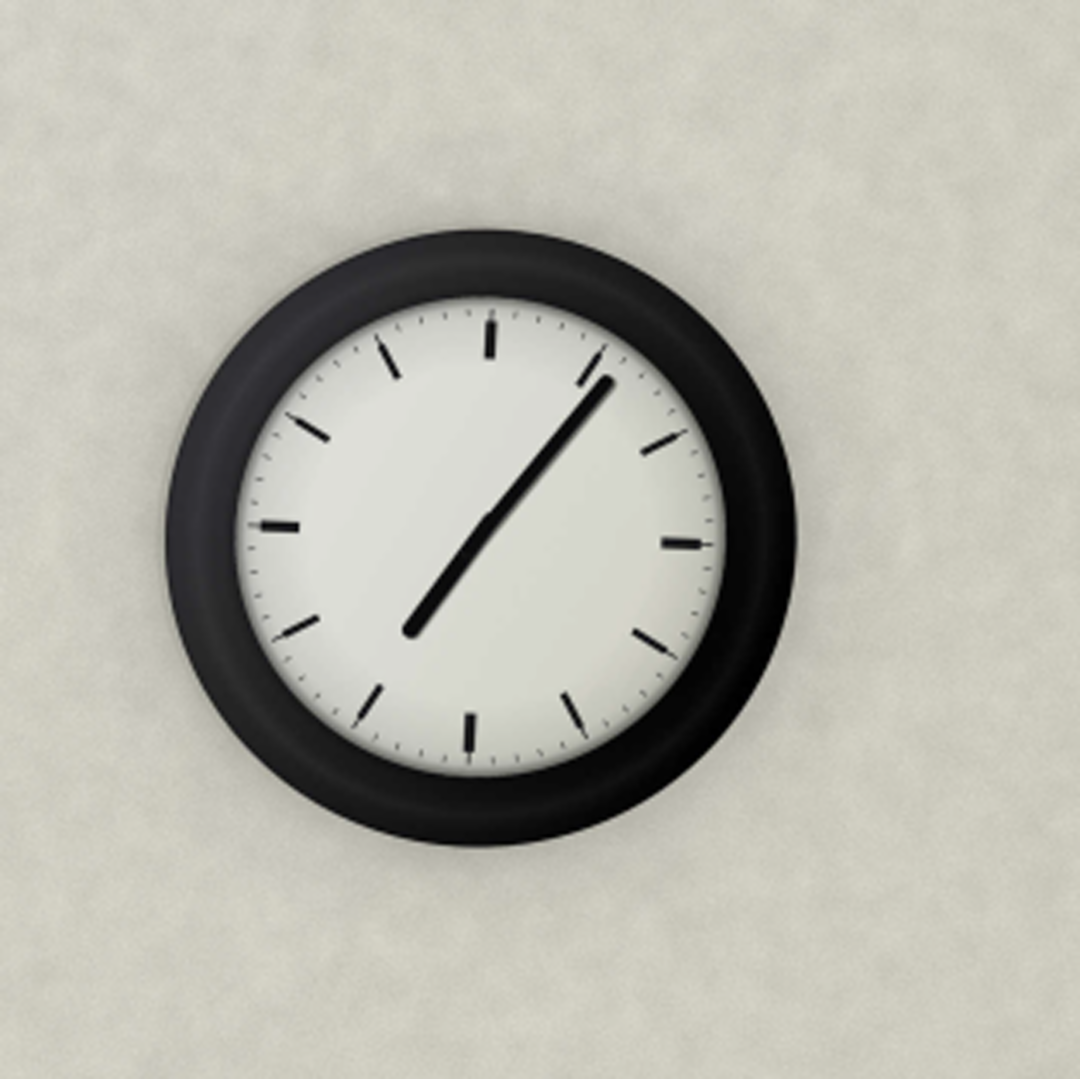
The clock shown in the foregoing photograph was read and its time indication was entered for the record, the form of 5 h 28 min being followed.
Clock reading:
7 h 06 min
